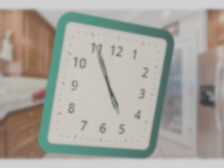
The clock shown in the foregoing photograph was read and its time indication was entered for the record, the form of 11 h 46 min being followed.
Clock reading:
4 h 55 min
